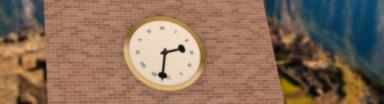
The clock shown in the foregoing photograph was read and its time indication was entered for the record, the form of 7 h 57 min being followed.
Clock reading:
2 h 32 min
